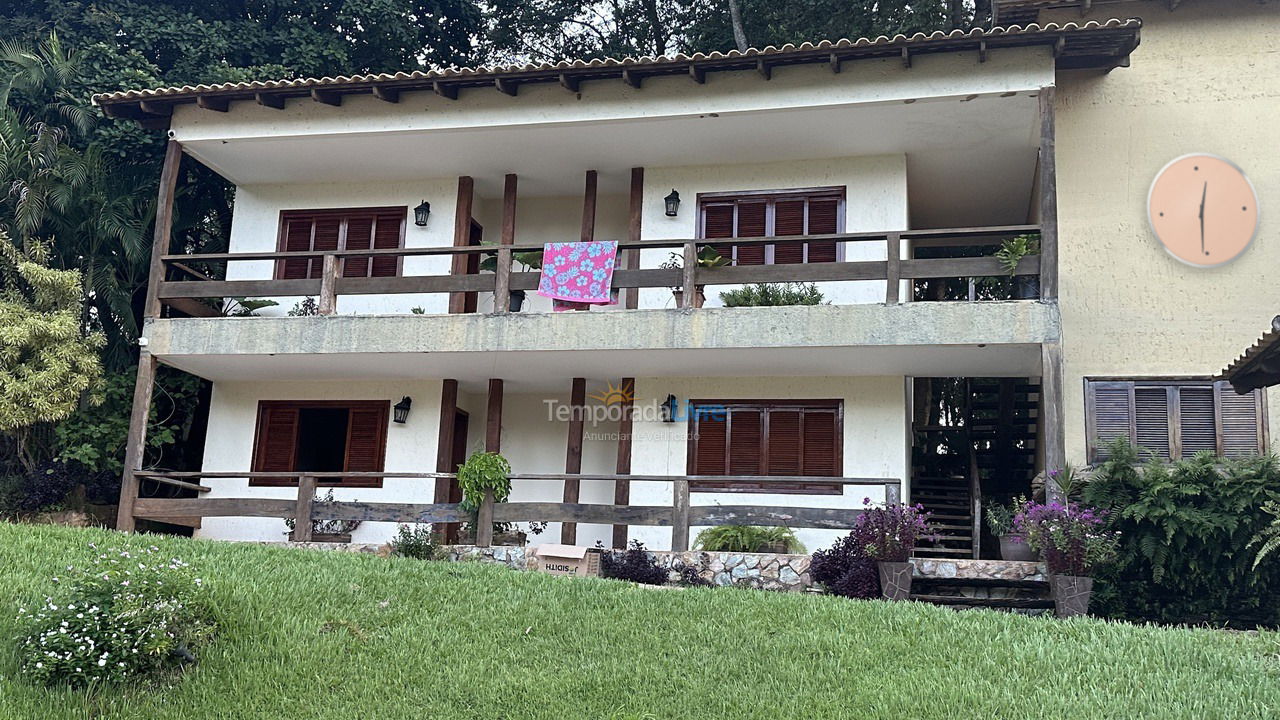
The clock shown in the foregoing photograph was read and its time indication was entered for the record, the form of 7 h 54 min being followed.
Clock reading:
12 h 31 min
